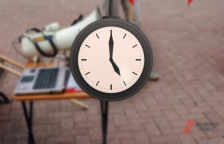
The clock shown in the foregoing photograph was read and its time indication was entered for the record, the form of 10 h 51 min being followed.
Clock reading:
5 h 00 min
